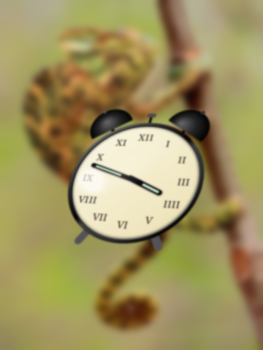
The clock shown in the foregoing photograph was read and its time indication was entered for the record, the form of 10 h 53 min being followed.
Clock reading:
3 h 48 min
